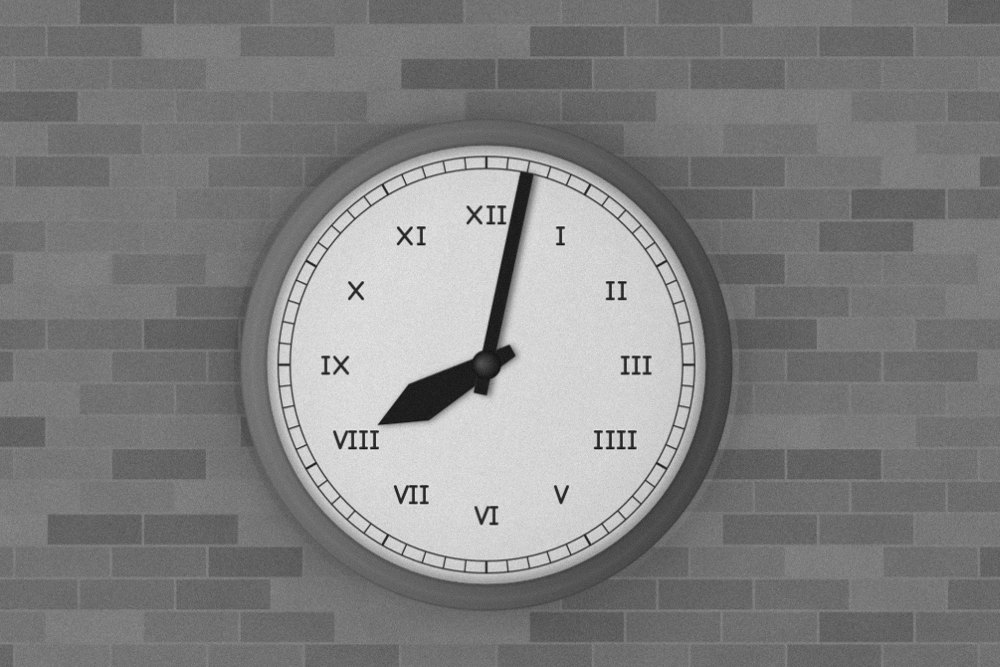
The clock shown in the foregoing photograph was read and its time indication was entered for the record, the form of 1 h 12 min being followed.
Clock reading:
8 h 02 min
